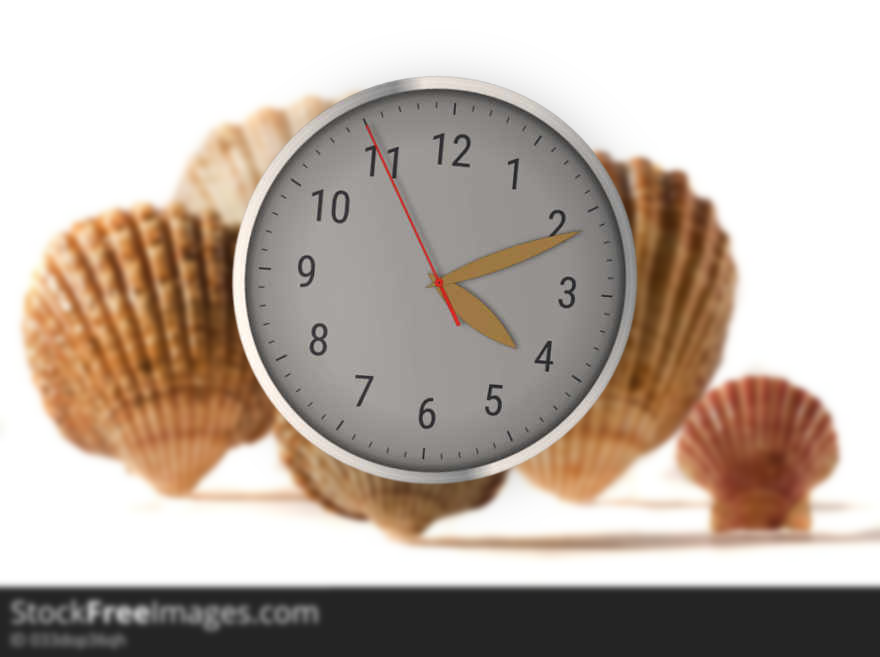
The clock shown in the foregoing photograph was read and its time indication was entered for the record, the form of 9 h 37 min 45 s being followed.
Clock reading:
4 h 10 min 55 s
